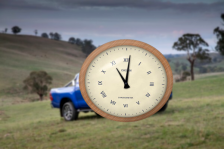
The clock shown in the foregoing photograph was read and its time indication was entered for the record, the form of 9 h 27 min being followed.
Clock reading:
11 h 01 min
